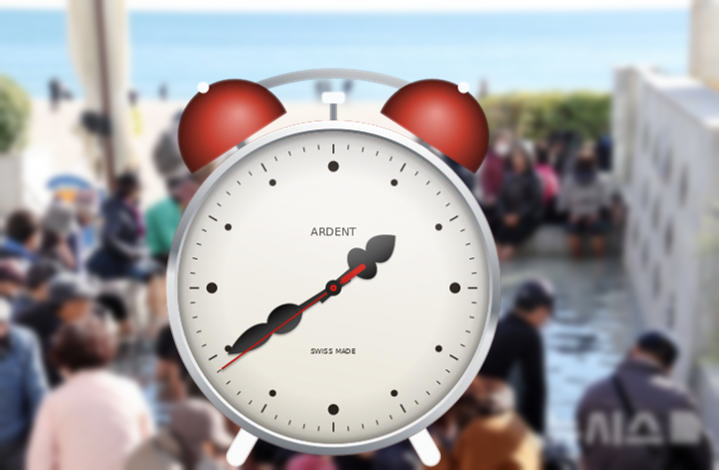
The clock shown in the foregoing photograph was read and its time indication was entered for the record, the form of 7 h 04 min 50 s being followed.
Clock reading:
1 h 39 min 39 s
